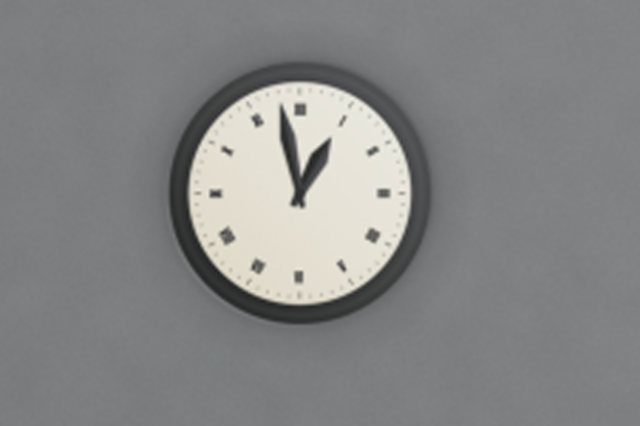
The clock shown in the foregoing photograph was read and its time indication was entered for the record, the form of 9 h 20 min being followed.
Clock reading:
12 h 58 min
